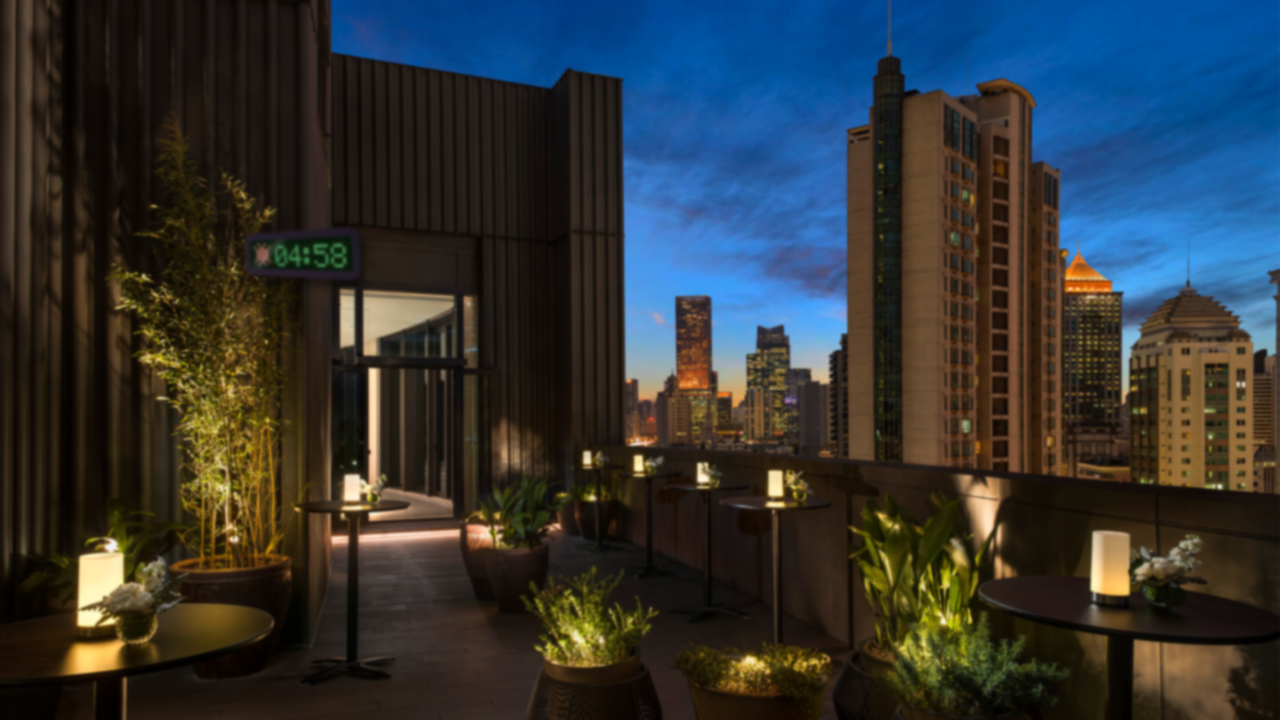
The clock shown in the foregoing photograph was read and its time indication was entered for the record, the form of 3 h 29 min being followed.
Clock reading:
4 h 58 min
